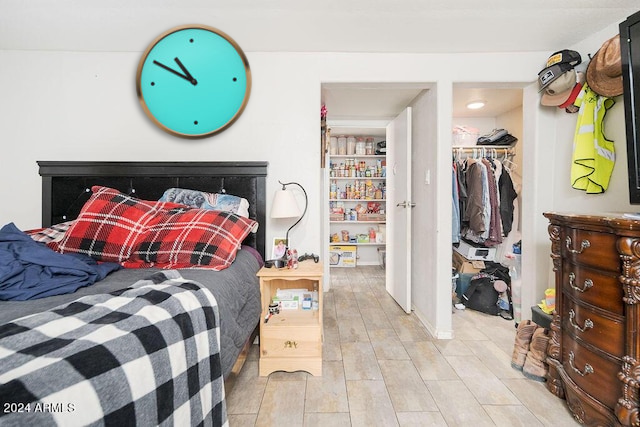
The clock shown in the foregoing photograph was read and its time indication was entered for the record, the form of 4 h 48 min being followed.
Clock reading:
10 h 50 min
